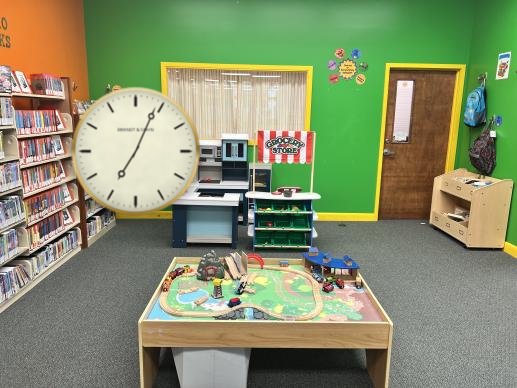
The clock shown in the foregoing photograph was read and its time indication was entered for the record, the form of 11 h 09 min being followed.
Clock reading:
7 h 04 min
